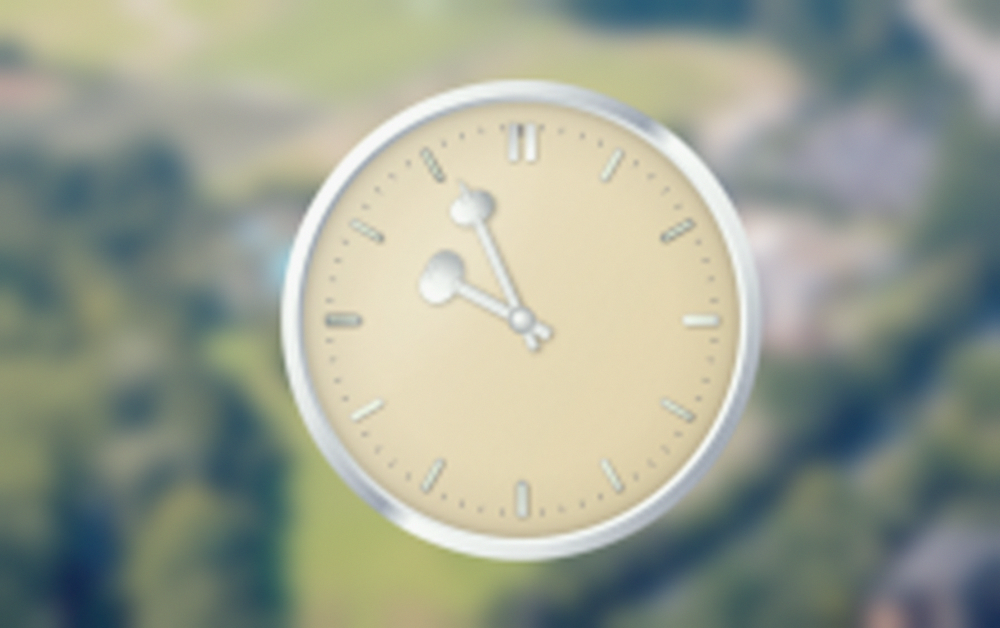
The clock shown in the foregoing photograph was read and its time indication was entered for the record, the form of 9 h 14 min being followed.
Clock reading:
9 h 56 min
